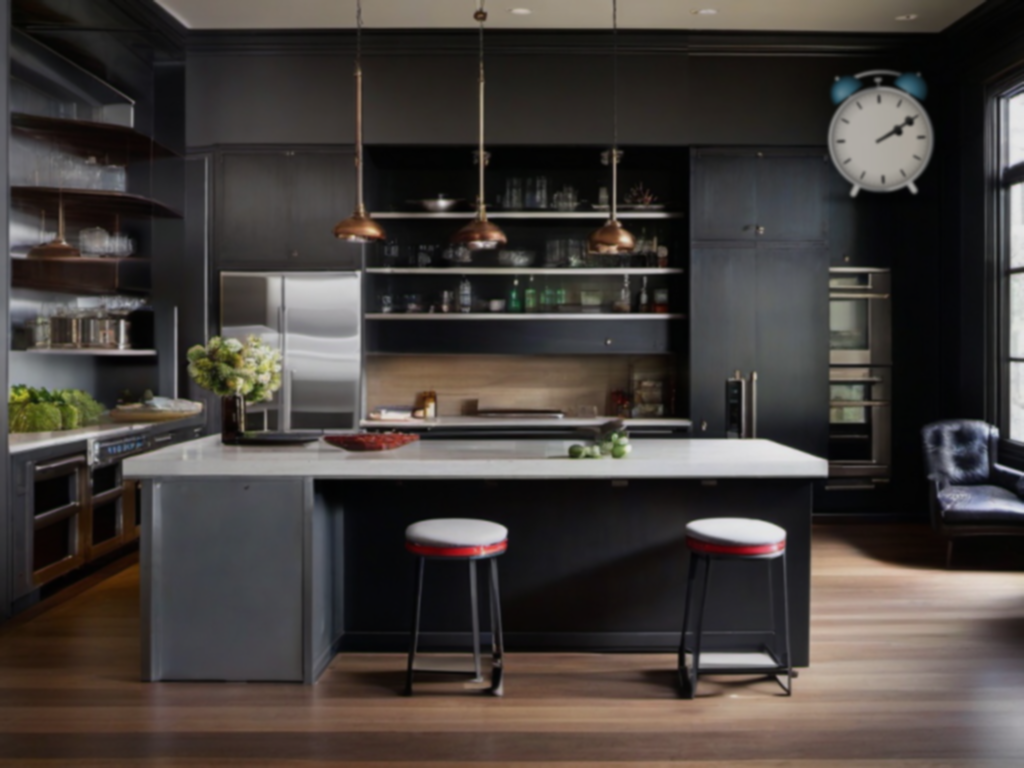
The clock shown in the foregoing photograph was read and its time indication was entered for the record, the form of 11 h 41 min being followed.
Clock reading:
2 h 10 min
